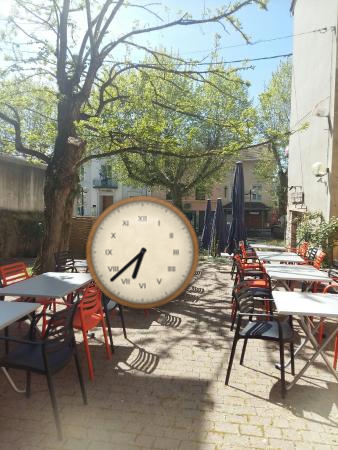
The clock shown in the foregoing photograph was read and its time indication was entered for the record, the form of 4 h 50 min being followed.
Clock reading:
6 h 38 min
